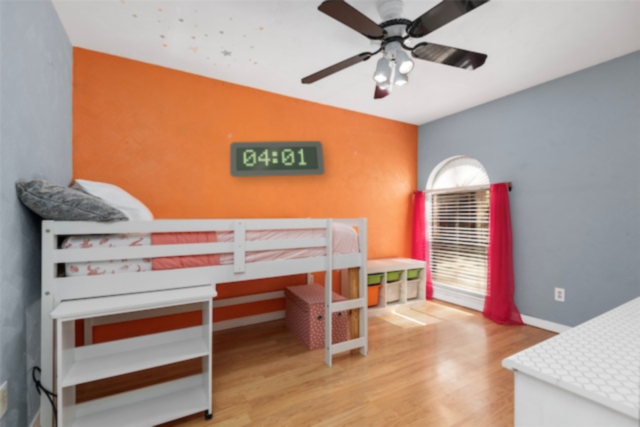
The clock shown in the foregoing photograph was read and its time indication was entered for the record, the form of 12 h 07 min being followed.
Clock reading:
4 h 01 min
